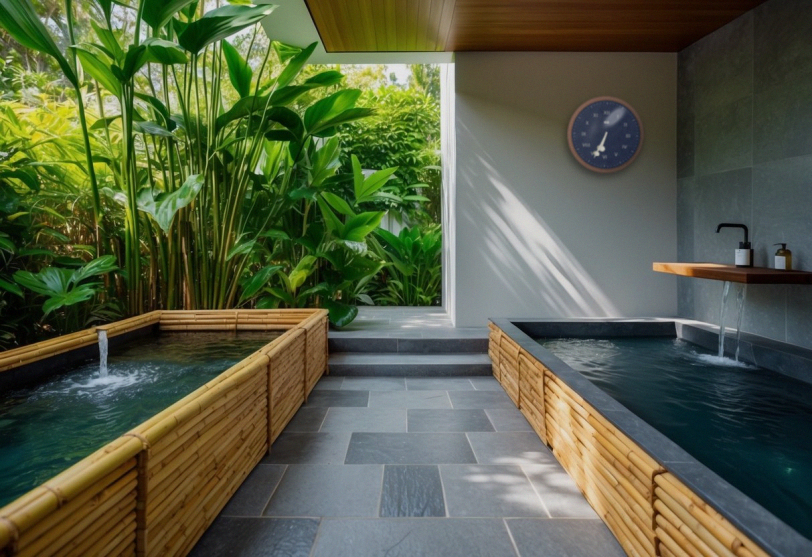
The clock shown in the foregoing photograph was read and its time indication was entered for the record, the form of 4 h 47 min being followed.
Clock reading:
6 h 34 min
